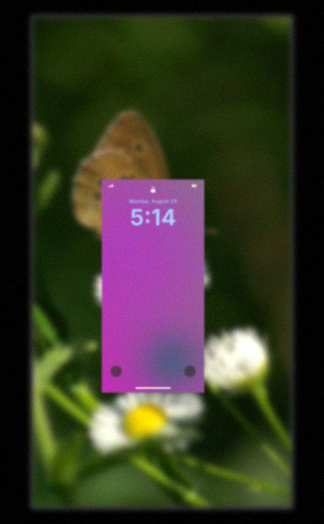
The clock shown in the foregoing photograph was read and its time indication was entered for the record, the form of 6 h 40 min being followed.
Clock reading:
5 h 14 min
